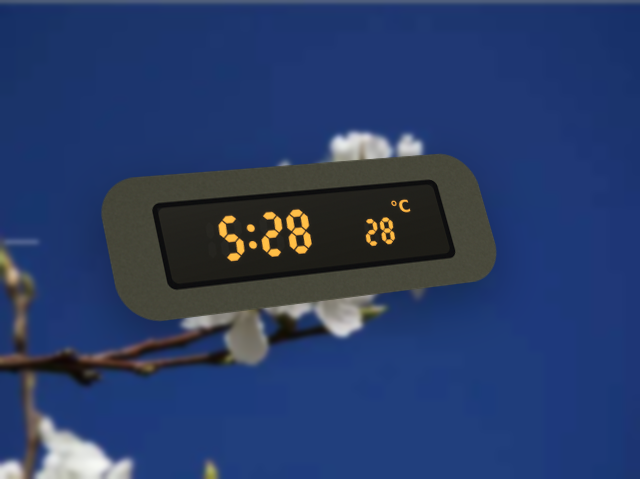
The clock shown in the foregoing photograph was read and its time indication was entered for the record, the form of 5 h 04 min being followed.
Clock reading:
5 h 28 min
